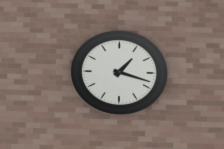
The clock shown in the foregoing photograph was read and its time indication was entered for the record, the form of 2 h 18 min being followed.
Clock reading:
1 h 18 min
